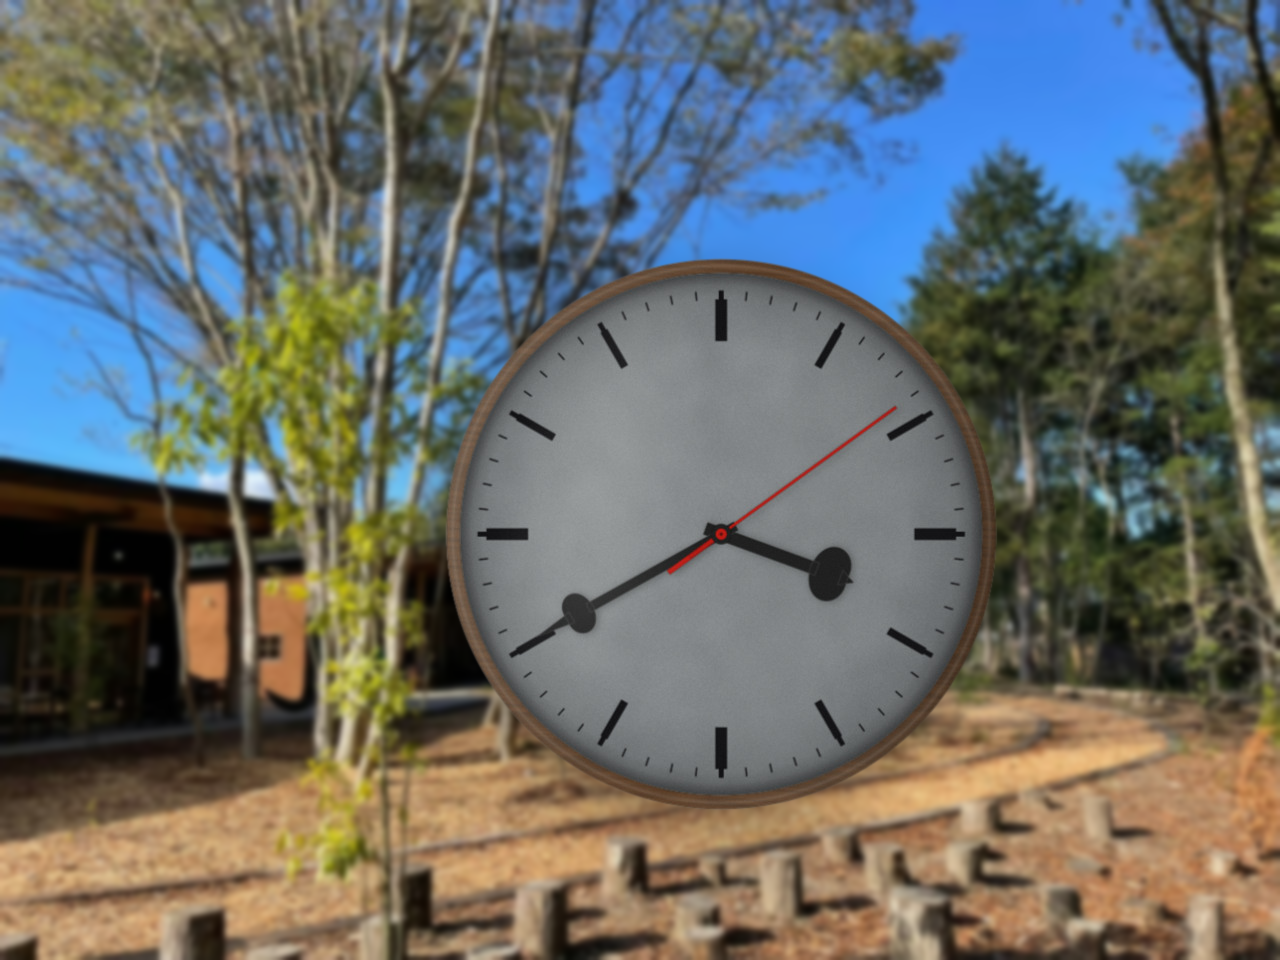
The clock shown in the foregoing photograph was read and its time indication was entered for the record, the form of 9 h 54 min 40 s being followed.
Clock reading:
3 h 40 min 09 s
